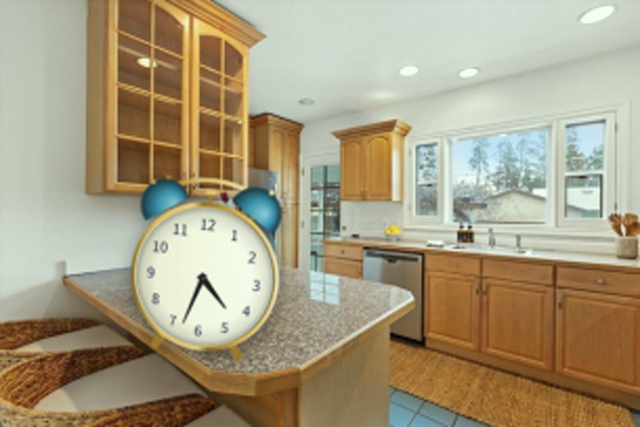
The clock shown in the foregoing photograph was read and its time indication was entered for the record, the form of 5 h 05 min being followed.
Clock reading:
4 h 33 min
